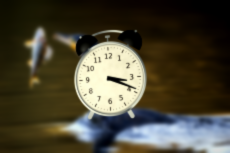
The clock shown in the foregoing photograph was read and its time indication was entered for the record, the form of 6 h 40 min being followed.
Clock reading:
3 h 19 min
